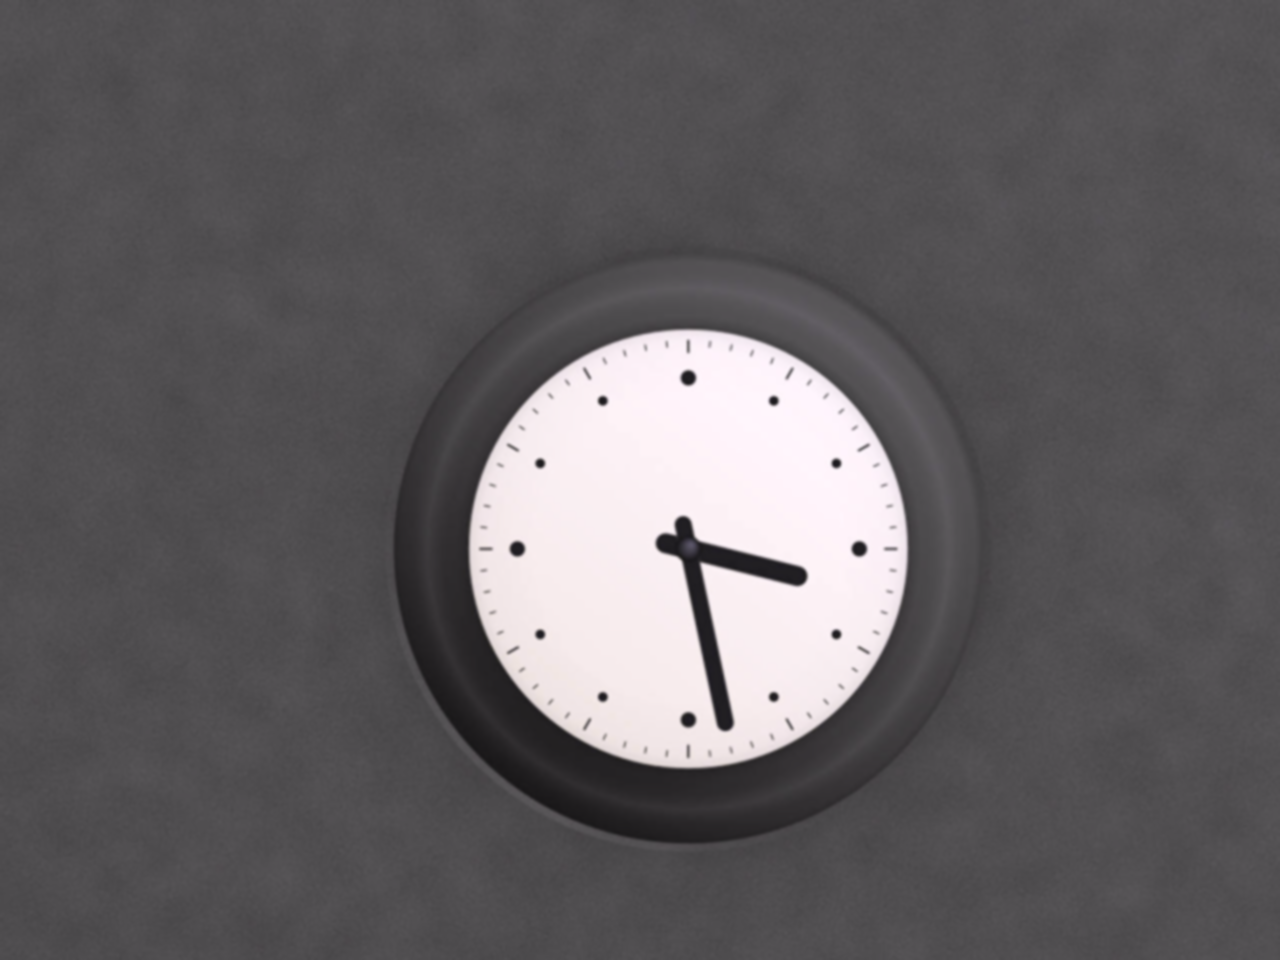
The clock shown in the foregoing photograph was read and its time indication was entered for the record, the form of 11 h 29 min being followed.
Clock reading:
3 h 28 min
